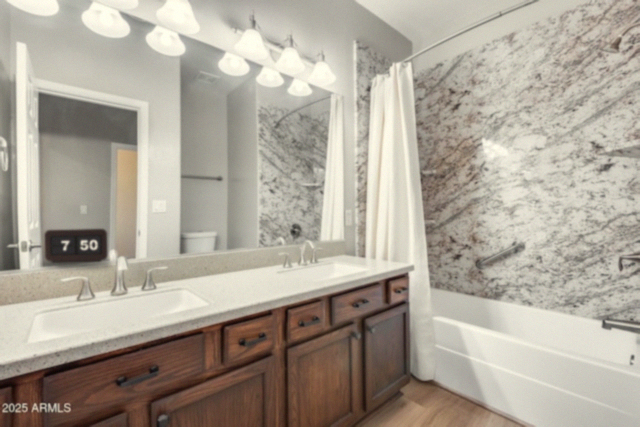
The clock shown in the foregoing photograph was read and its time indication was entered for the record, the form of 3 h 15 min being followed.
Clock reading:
7 h 50 min
